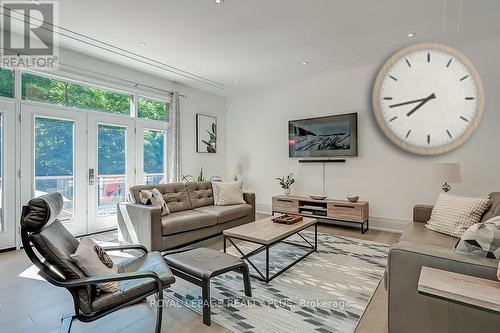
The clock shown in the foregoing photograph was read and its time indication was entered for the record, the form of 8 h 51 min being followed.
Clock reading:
7 h 43 min
